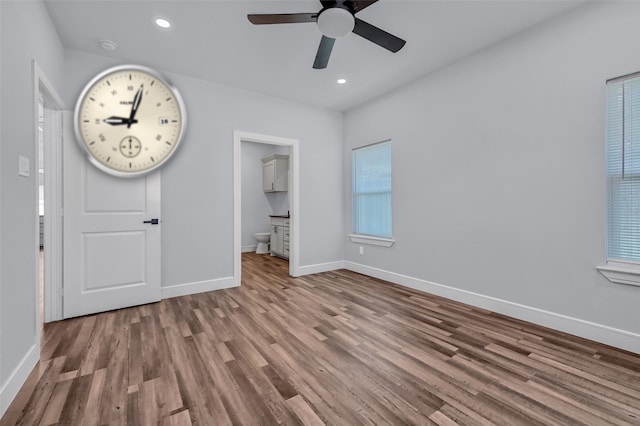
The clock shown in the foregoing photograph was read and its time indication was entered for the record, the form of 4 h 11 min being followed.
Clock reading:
9 h 03 min
